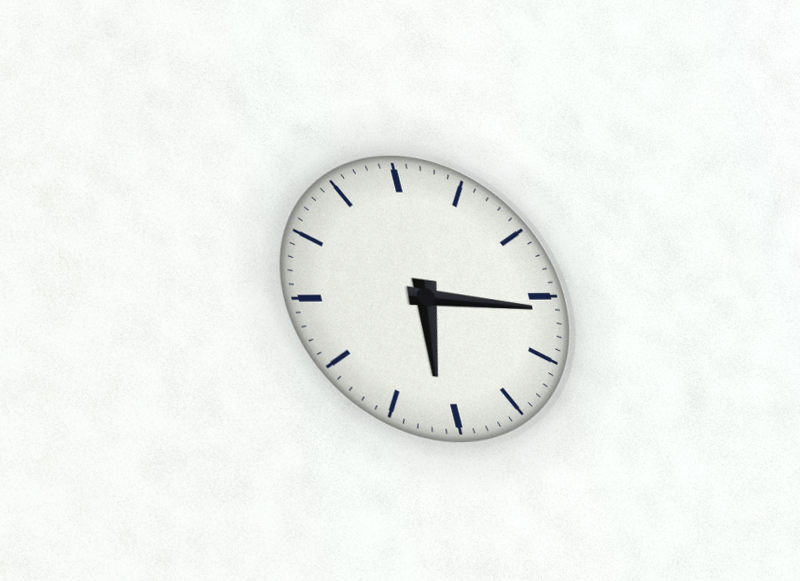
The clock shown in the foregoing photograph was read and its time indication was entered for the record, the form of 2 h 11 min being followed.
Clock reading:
6 h 16 min
